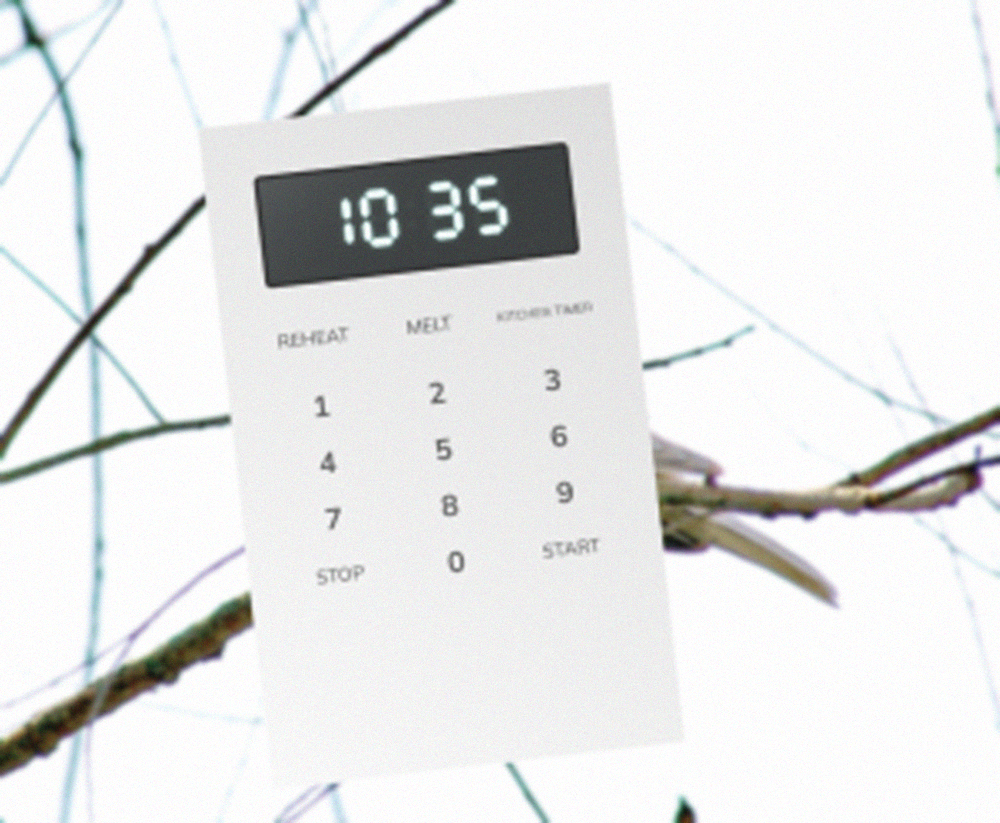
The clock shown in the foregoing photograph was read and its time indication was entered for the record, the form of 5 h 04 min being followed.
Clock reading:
10 h 35 min
